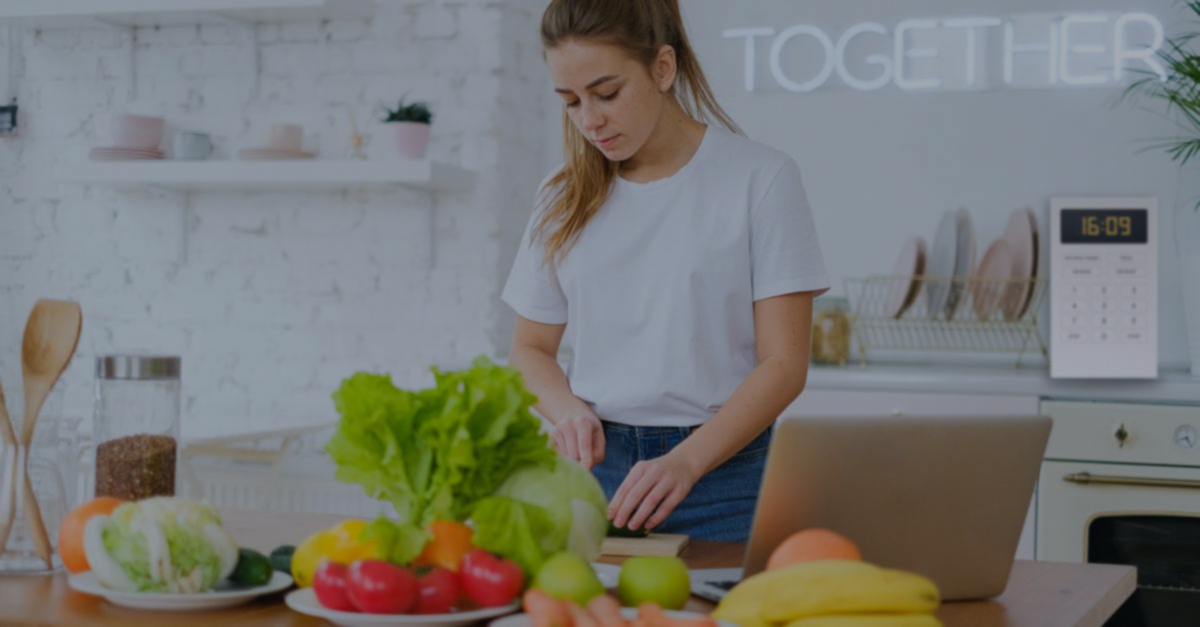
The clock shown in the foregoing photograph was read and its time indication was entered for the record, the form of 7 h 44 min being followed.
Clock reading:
16 h 09 min
